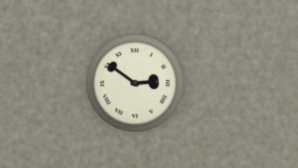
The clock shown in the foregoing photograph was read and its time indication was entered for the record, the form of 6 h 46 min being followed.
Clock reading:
2 h 51 min
